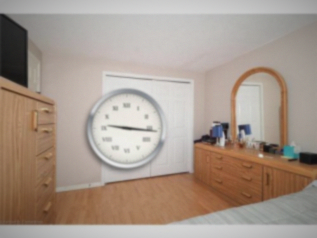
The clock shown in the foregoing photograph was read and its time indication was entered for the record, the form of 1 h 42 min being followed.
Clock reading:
9 h 16 min
